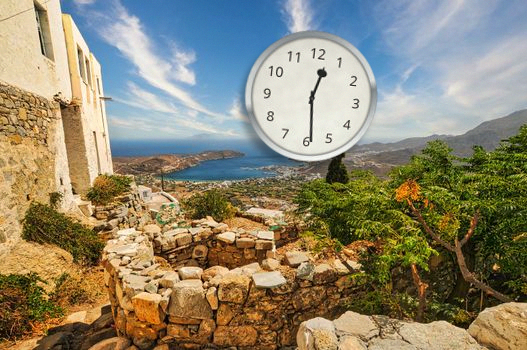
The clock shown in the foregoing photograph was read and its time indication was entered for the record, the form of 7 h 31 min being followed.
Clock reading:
12 h 29 min
